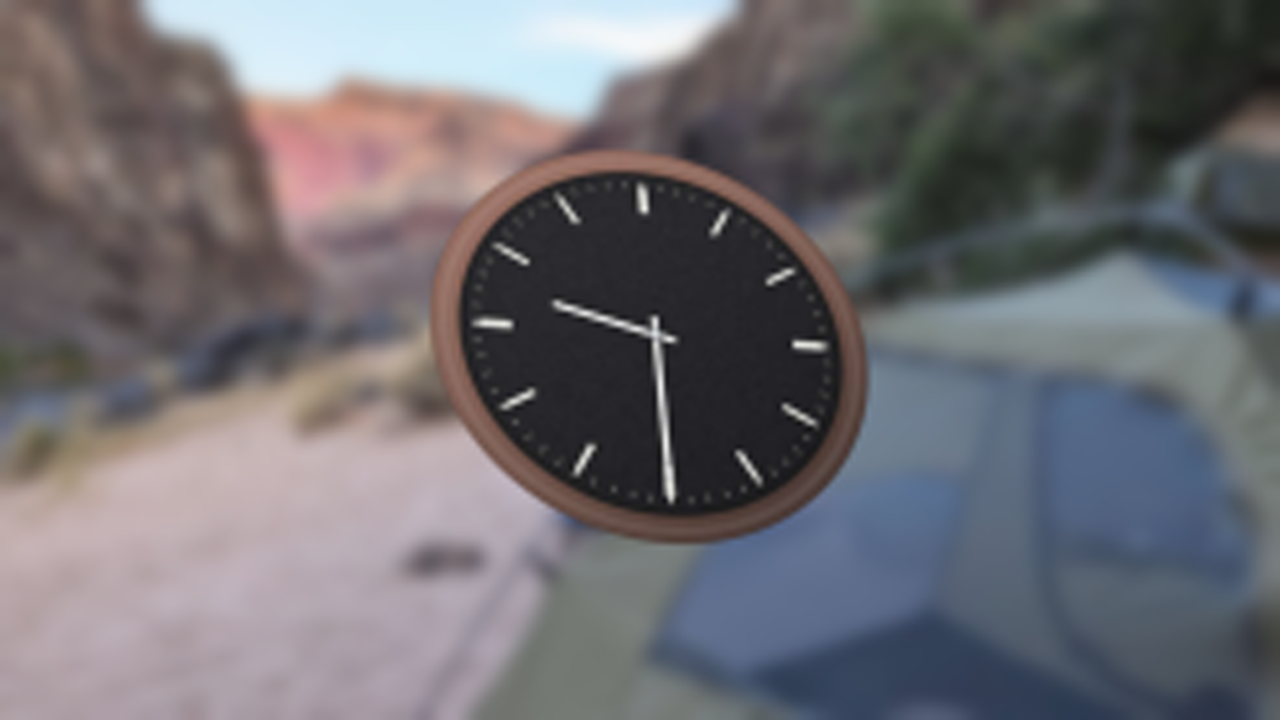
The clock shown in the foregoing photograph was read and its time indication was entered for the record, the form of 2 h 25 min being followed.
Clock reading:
9 h 30 min
